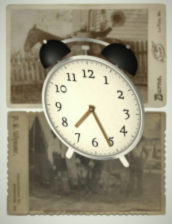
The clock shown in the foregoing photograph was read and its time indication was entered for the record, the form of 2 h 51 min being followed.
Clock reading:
7 h 26 min
